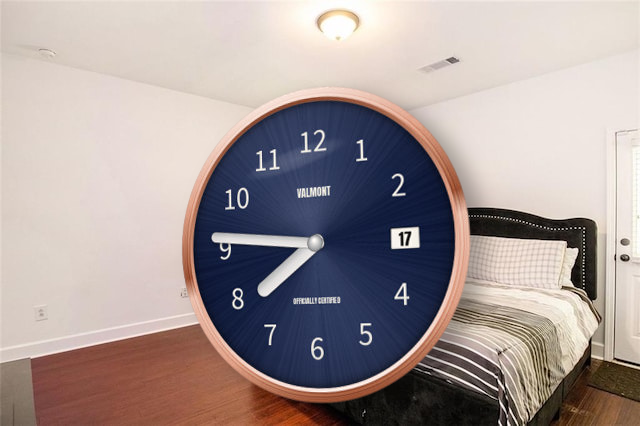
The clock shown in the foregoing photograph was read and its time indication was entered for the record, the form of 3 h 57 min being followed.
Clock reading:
7 h 46 min
